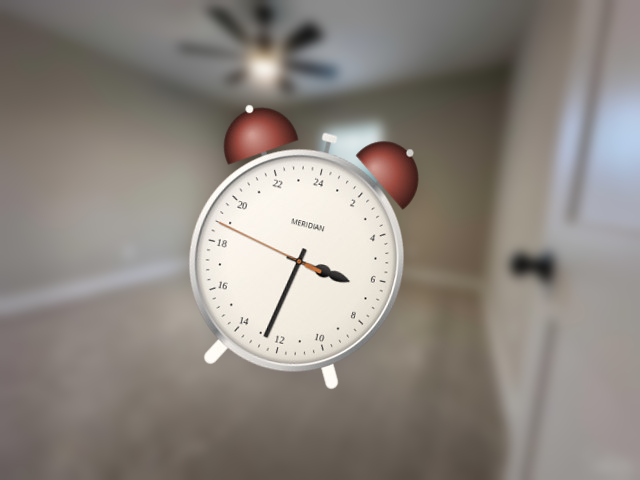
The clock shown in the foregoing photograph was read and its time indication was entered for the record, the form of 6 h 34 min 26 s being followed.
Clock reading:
6 h 31 min 47 s
